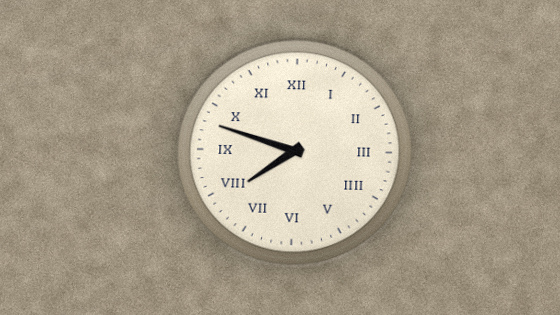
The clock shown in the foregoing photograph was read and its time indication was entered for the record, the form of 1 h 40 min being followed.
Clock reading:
7 h 48 min
